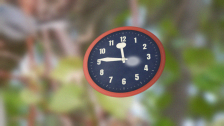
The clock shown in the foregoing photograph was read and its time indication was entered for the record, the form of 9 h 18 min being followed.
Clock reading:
11 h 46 min
